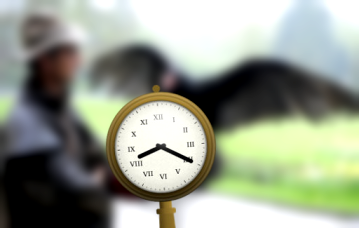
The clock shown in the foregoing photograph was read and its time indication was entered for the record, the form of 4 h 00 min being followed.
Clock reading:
8 h 20 min
